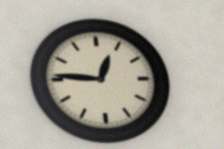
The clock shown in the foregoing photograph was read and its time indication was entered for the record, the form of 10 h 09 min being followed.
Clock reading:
12 h 46 min
